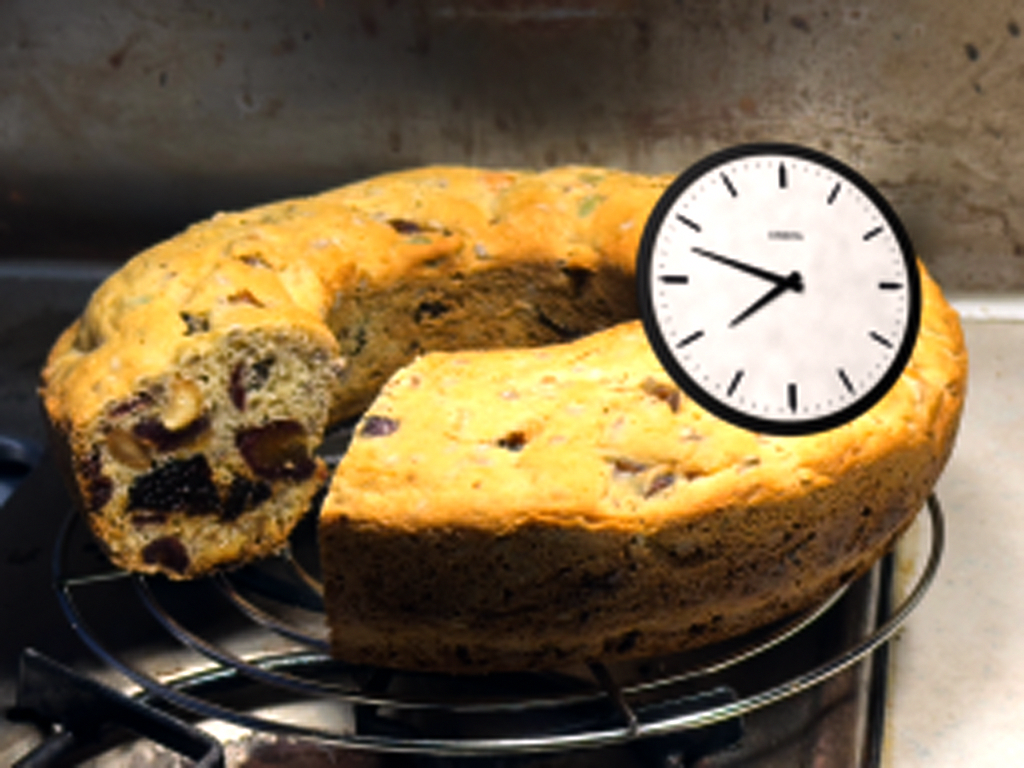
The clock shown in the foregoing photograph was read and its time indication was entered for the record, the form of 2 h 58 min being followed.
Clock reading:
7 h 48 min
